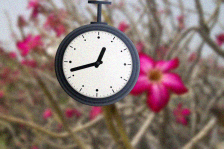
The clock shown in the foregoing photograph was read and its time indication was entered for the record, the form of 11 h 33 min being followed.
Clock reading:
12 h 42 min
